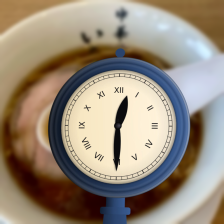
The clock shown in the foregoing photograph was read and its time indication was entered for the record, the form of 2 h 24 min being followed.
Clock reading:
12 h 30 min
